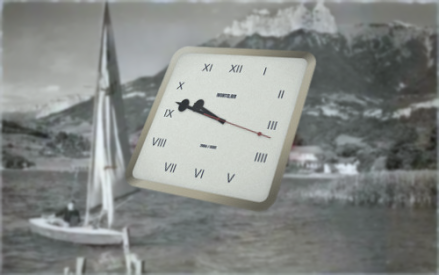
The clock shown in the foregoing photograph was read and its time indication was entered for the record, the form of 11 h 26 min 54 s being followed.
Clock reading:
9 h 47 min 17 s
